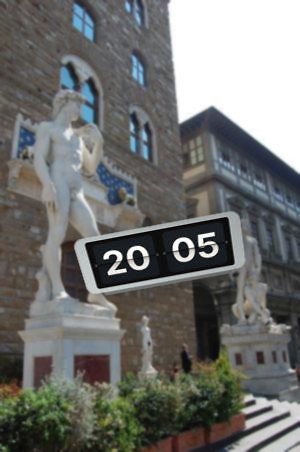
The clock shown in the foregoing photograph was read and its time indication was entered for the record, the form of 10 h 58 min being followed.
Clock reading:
20 h 05 min
